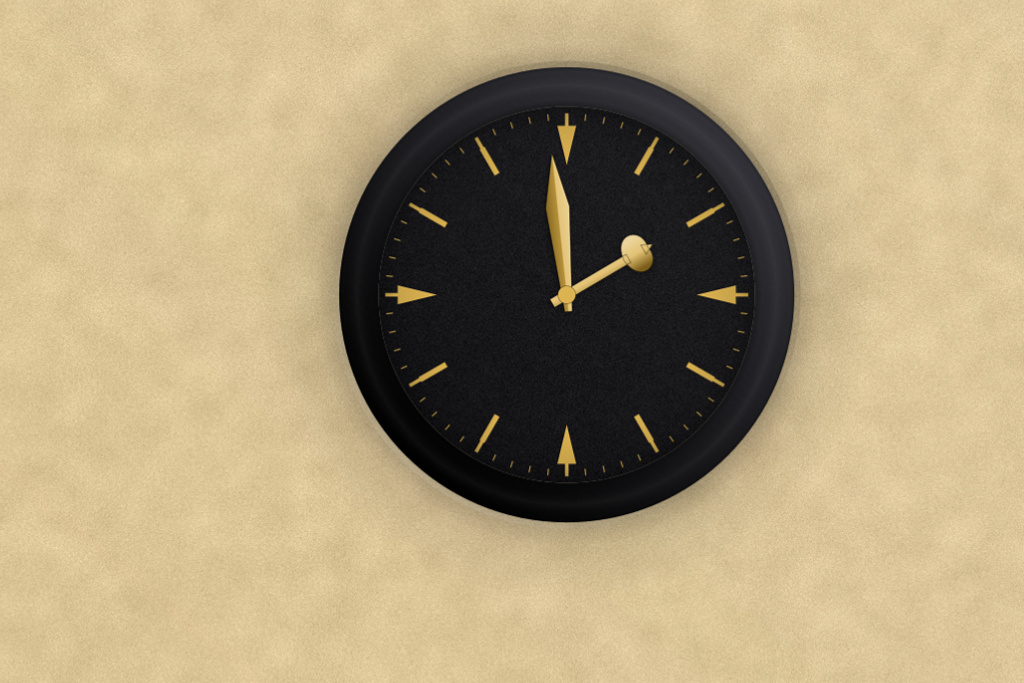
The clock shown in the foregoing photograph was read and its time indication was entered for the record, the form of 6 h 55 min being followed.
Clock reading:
1 h 59 min
